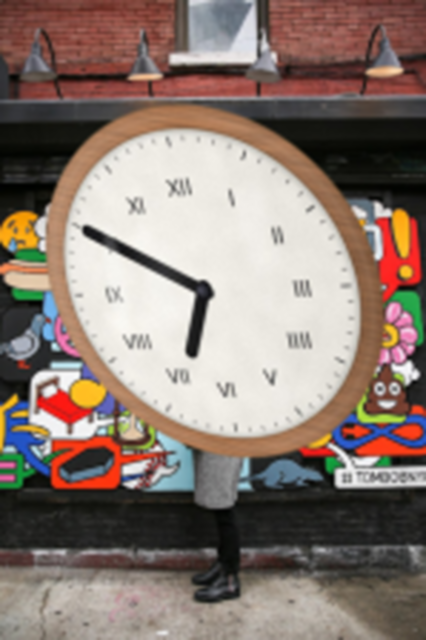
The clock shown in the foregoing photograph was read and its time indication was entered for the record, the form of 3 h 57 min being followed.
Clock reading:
6 h 50 min
